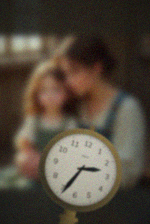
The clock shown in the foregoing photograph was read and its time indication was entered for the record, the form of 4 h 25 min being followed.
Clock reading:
2 h 34 min
